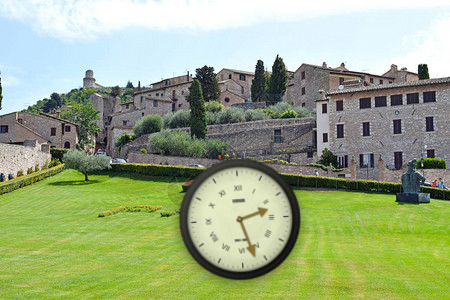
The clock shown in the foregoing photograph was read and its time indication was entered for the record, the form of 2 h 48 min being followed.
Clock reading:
2 h 27 min
